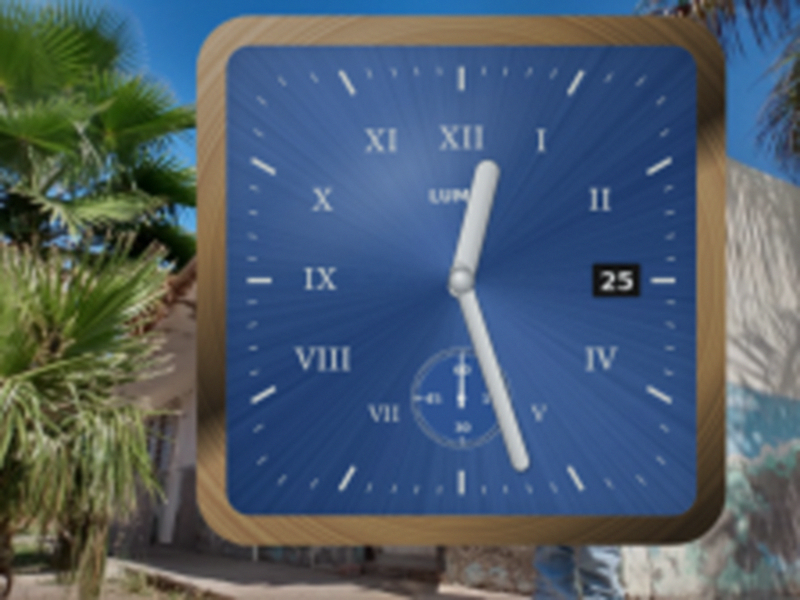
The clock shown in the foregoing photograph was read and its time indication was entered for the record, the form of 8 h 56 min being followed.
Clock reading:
12 h 27 min
